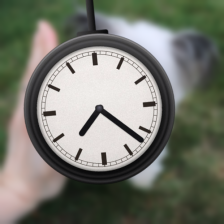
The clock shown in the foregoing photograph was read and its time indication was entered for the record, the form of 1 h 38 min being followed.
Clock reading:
7 h 22 min
